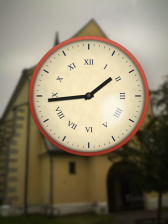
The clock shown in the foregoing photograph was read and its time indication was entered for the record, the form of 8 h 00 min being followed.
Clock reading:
1 h 44 min
